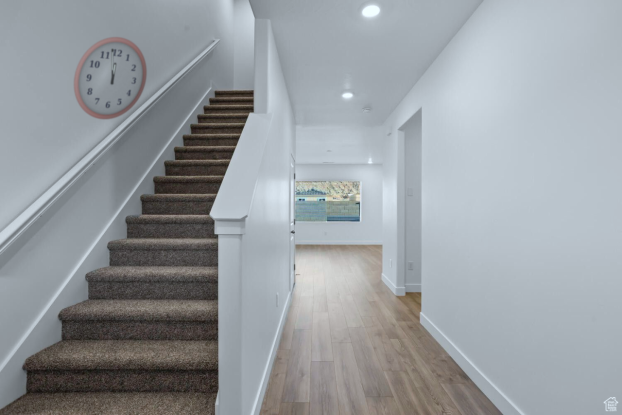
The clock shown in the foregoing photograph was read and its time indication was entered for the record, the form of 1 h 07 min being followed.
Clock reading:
11 h 58 min
